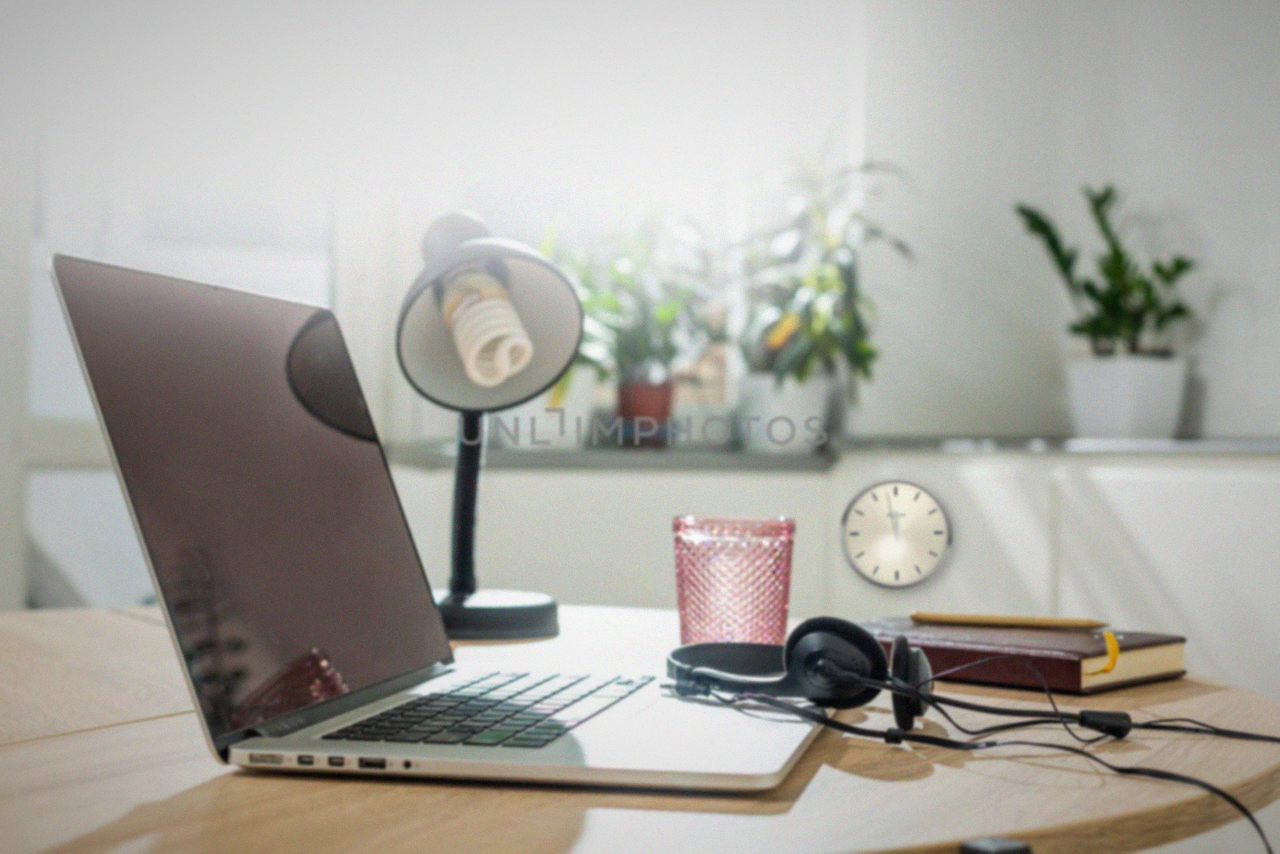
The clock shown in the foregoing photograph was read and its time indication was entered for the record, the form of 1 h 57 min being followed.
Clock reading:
11 h 58 min
